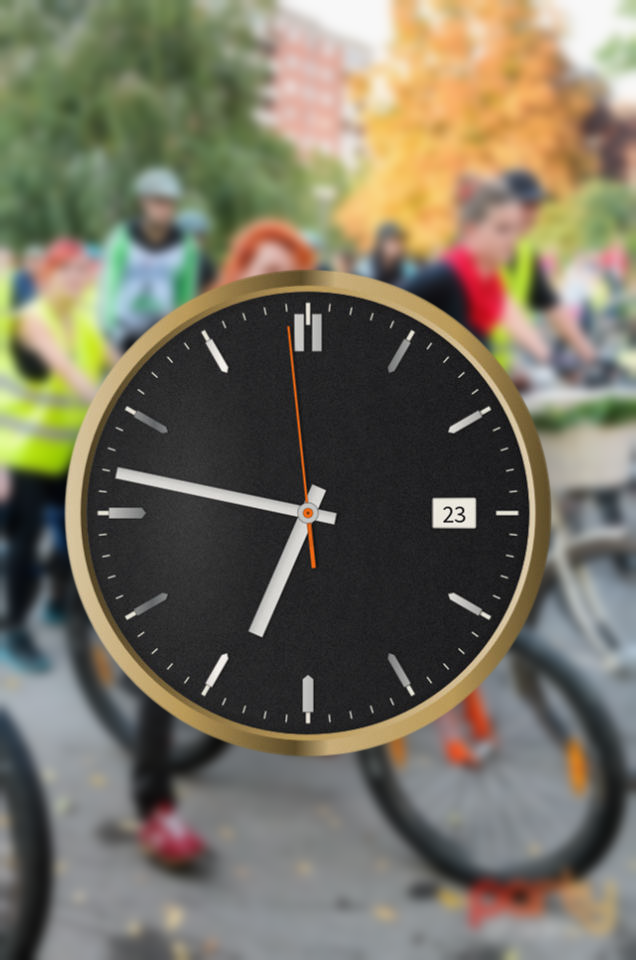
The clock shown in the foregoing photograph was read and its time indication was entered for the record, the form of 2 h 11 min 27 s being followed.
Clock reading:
6 h 46 min 59 s
